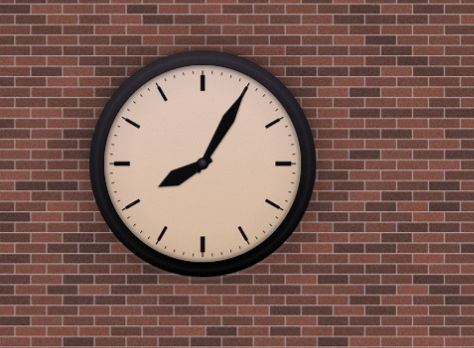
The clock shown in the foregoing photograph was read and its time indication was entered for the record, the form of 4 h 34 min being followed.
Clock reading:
8 h 05 min
